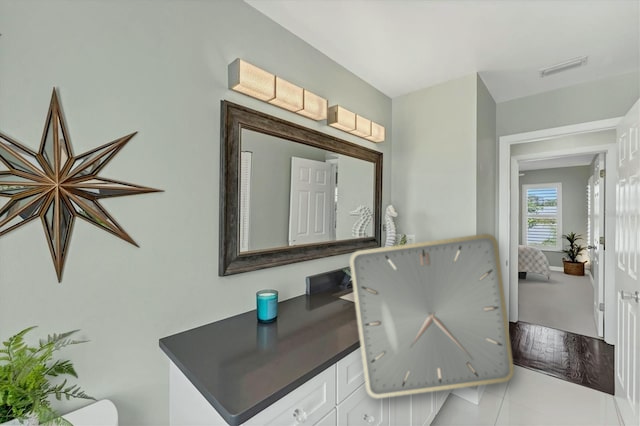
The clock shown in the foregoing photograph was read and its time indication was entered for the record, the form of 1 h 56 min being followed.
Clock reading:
7 h 24 min
